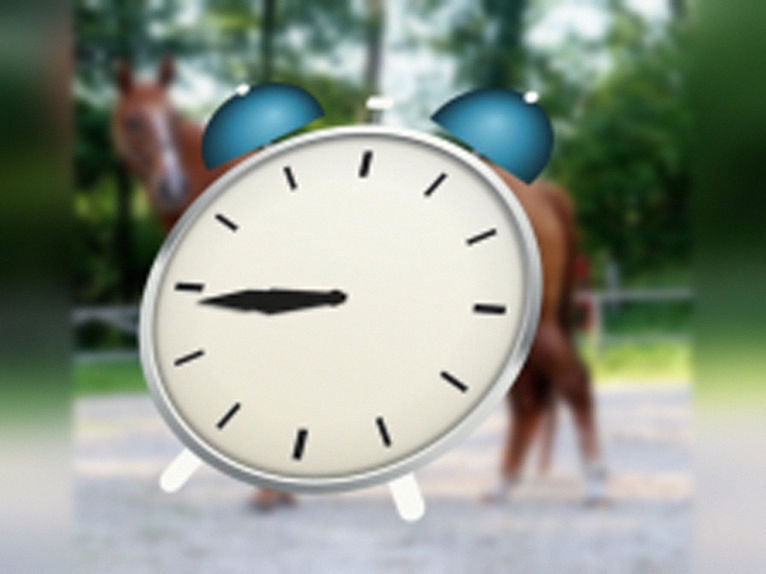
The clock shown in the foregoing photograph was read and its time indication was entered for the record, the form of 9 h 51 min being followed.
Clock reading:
8 h 44 min
